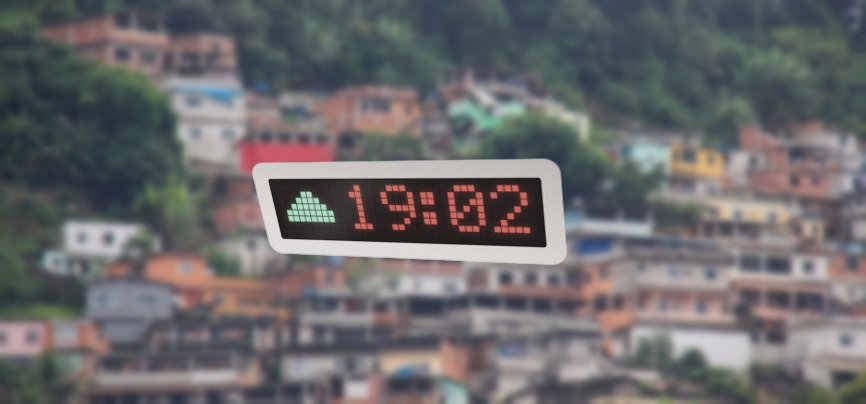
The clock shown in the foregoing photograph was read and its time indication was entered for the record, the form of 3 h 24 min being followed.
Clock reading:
19 h 02 min
